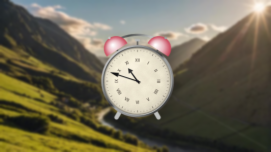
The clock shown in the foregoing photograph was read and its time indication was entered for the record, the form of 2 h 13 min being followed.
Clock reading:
10 h 48 min
